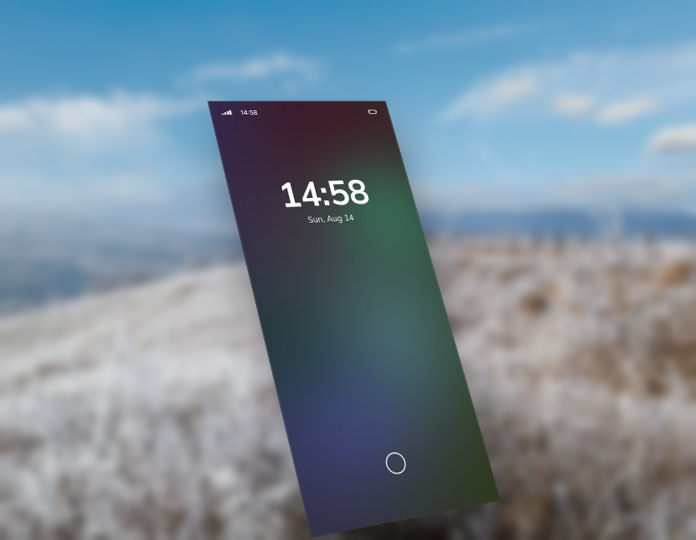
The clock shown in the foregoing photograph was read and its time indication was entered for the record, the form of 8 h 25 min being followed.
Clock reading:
14 h 58 min
